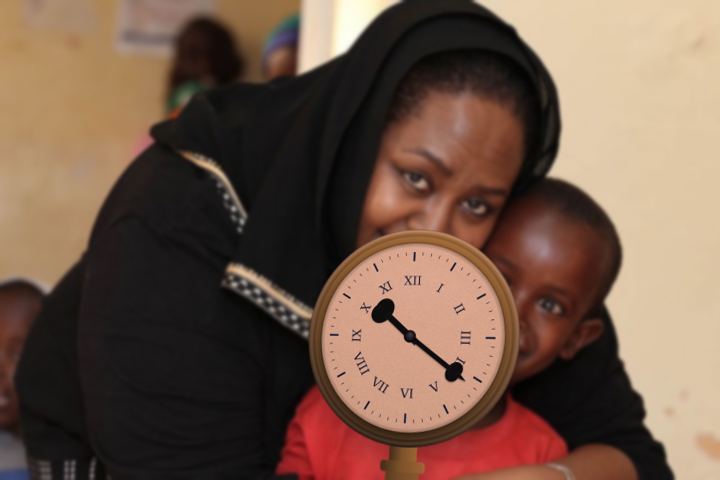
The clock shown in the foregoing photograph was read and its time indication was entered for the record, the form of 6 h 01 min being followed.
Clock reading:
10 h 21 min
